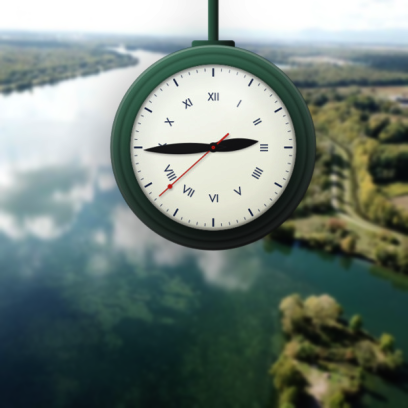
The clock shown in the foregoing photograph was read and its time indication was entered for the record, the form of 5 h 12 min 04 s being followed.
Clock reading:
2 h 44 min 38 s
